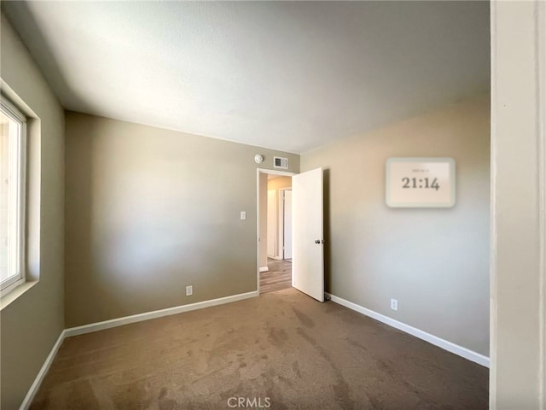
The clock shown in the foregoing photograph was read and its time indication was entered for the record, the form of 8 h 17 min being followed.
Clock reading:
21 h 14 min
